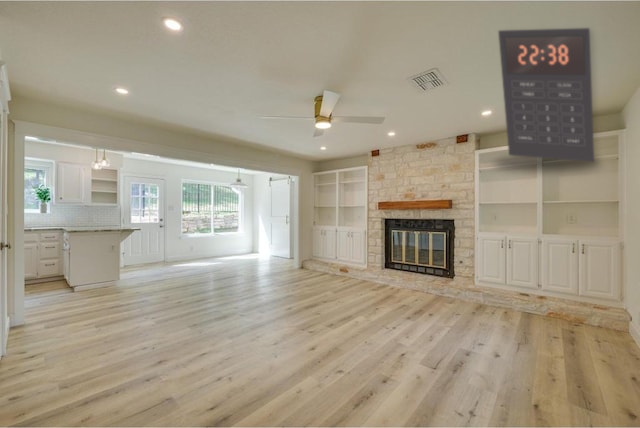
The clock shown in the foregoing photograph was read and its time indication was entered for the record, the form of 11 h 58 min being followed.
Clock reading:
22 h 38 min
